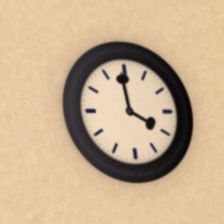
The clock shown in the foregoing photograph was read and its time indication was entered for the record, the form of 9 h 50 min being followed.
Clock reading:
3 h 59 min
